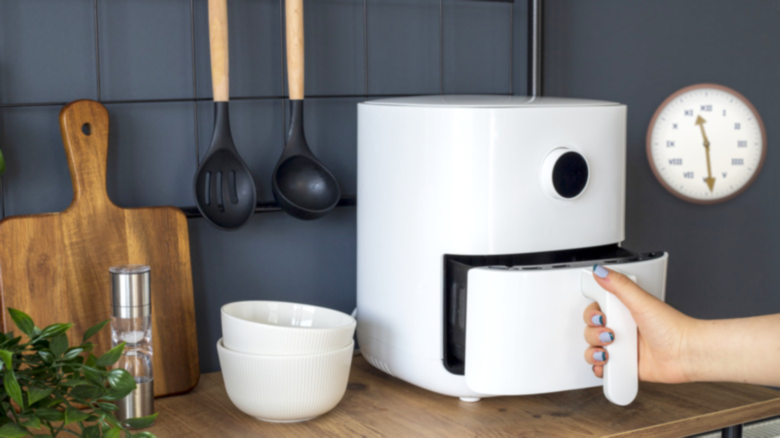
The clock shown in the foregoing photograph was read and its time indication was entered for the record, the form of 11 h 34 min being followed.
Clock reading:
11 h 29 min
